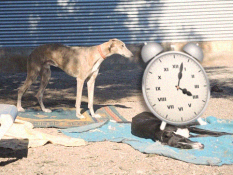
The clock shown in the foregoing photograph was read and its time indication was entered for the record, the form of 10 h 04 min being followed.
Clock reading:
4 h 03 min
